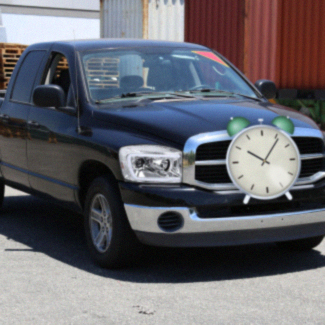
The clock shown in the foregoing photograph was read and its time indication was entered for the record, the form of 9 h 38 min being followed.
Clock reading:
10 h 06 min
